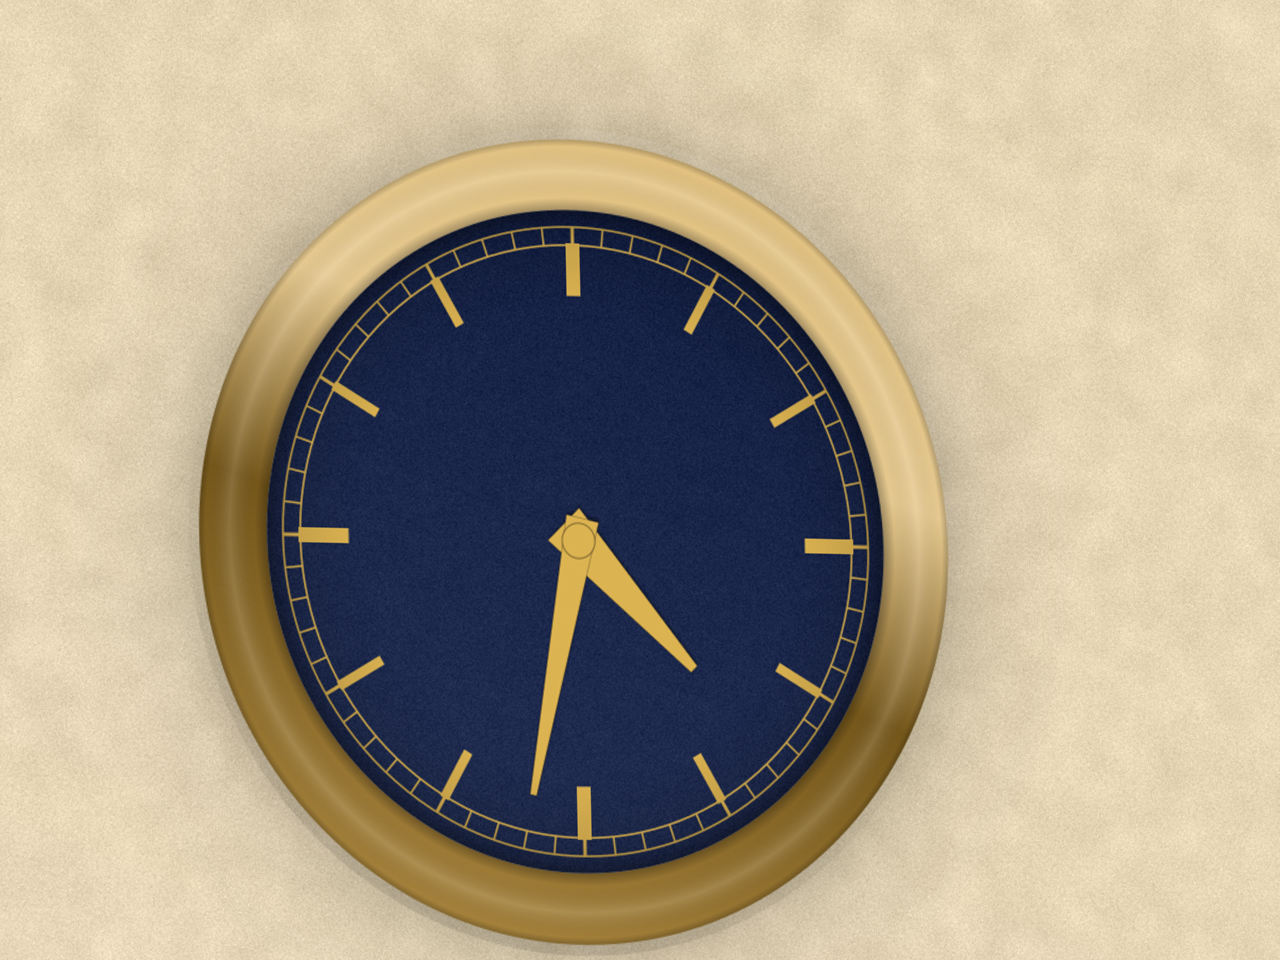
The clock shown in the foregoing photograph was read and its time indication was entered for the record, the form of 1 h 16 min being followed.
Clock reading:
4 h 32 min
